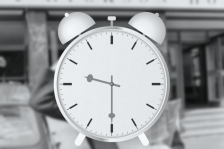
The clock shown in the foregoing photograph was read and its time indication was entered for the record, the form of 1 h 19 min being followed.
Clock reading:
9 h 30 min
